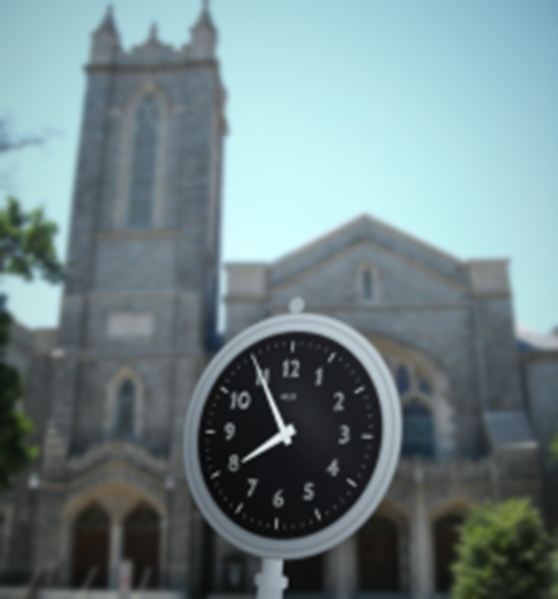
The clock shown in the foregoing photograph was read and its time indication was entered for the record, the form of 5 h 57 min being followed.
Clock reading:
7 h 55 min
